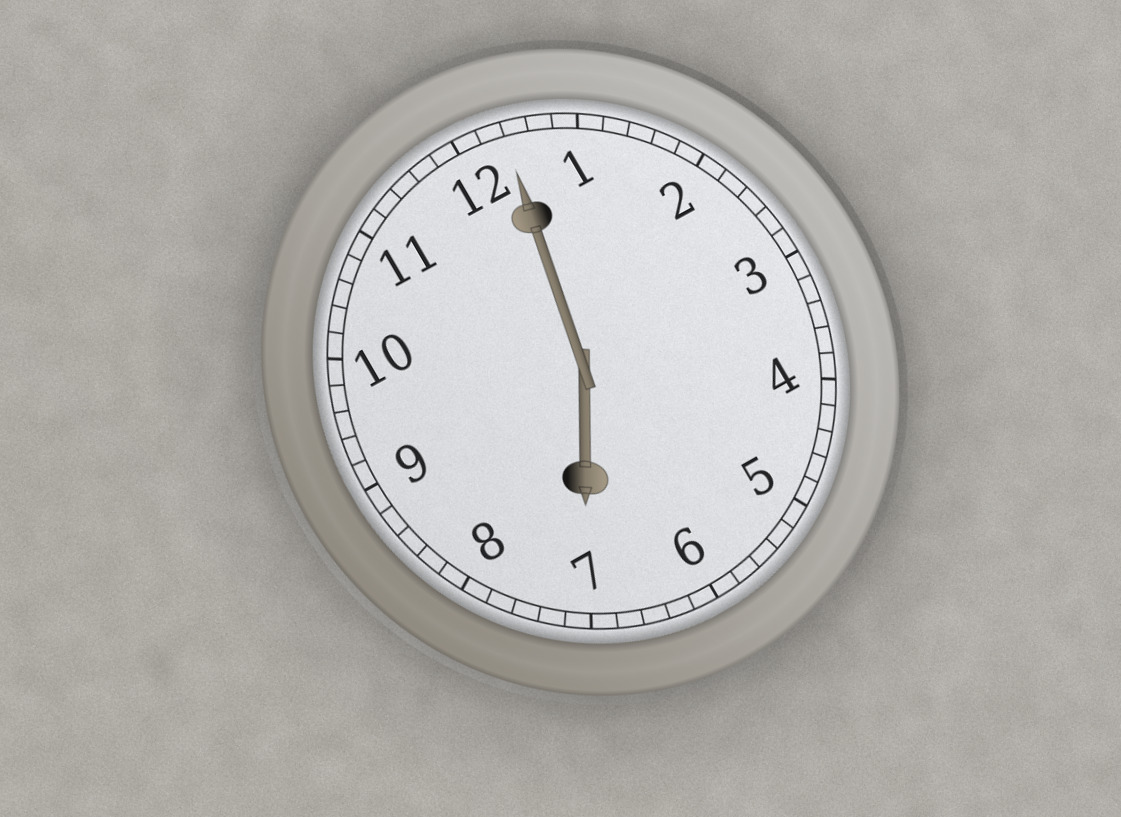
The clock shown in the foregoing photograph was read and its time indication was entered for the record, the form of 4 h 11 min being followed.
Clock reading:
7 h 02 min
